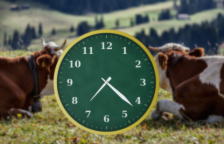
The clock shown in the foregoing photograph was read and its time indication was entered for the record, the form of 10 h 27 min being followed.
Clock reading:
7 h 22 min
